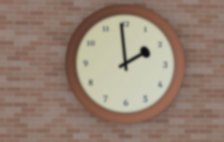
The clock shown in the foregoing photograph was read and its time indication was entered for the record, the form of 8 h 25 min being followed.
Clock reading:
1 h 59 min
